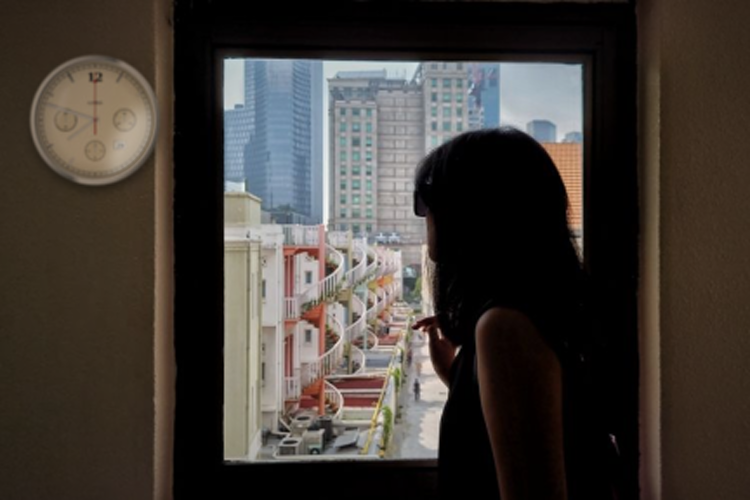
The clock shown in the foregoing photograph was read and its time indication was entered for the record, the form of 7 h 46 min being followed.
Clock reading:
7 h 48 min
